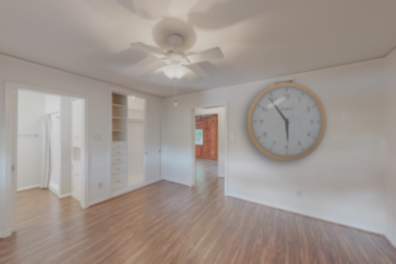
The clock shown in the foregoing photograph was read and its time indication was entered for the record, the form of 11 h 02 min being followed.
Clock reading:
5 h 54 min
